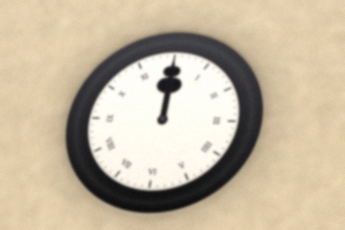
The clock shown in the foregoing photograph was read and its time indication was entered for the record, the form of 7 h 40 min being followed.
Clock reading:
12 h 00 min
